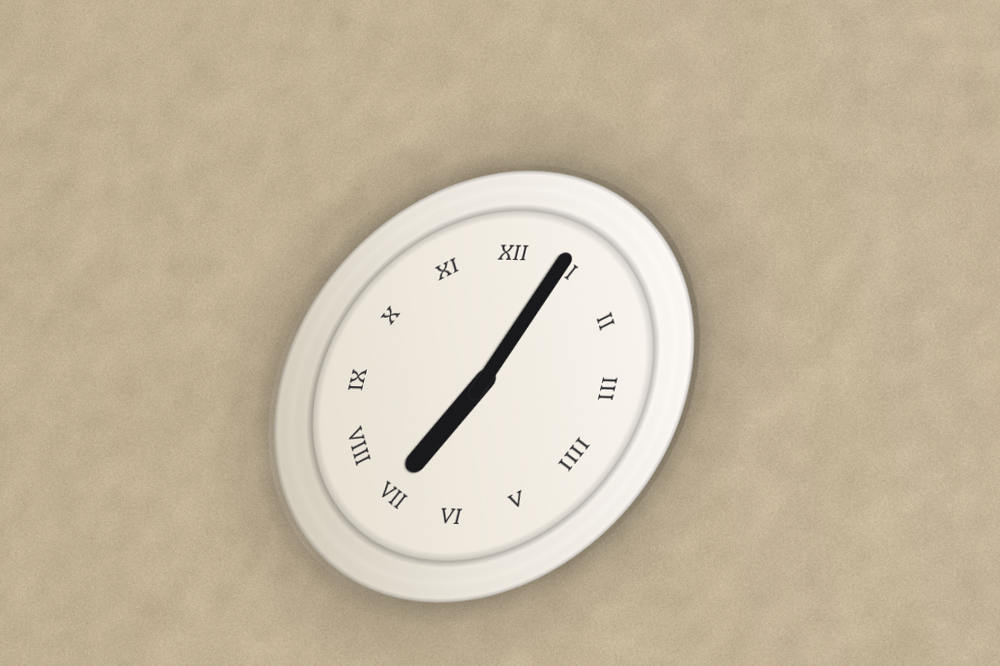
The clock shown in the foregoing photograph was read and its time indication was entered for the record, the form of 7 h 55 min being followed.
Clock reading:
7 h 04 min
